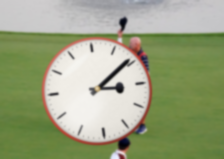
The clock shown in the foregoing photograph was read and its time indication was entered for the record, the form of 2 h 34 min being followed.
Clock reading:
3 h 09 min
